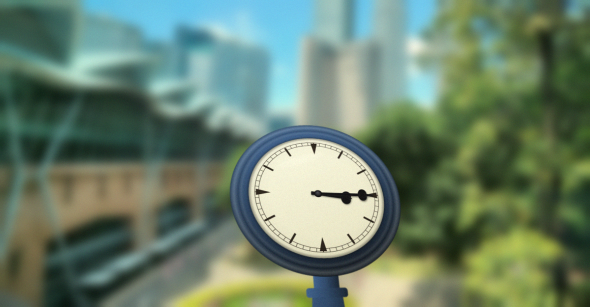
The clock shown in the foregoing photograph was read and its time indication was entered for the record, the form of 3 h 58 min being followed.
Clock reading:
3 h 15 min
